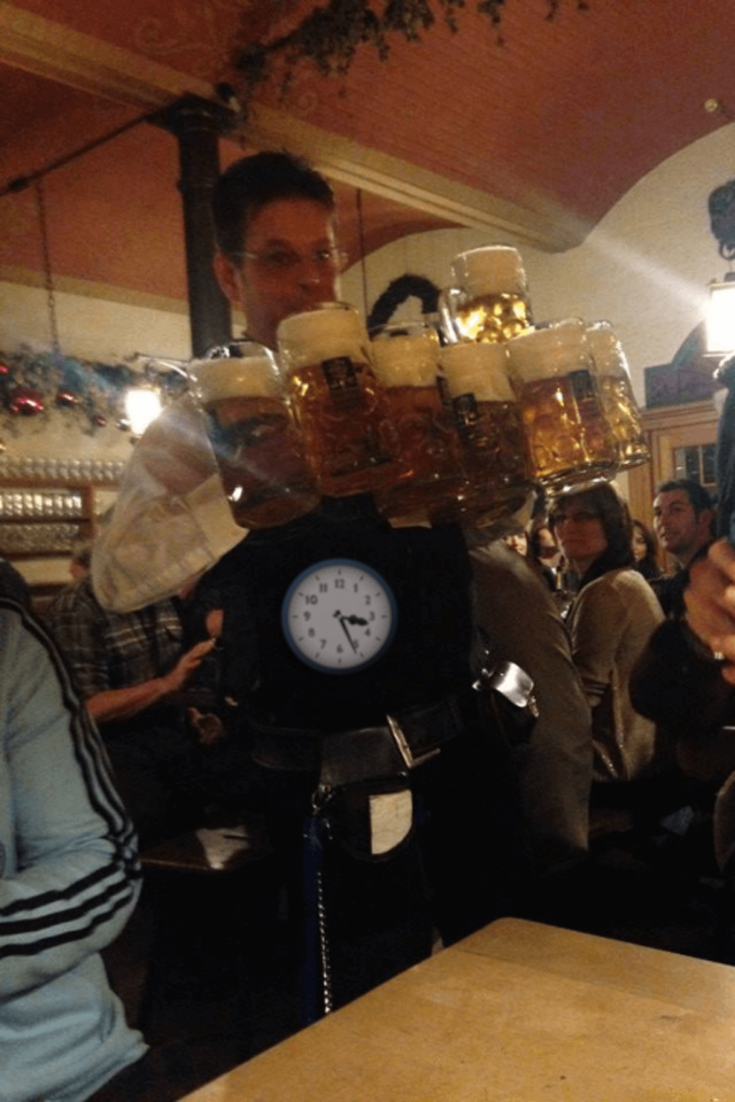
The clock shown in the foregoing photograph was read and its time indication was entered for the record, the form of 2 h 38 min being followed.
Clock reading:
3 h 26 min
